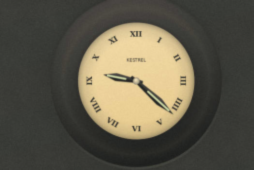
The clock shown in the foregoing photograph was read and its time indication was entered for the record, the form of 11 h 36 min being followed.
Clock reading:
9 h 22 min
